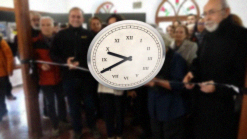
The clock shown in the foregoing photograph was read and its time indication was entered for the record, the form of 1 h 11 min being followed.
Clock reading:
9 h 40 min
